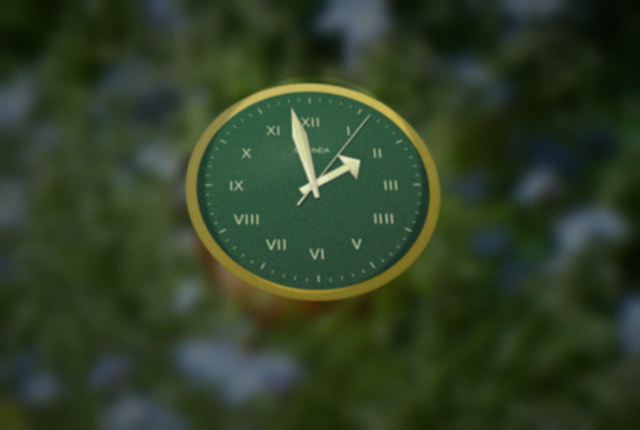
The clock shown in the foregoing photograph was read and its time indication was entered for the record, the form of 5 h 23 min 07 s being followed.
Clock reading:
1 h 58 min 06 s
